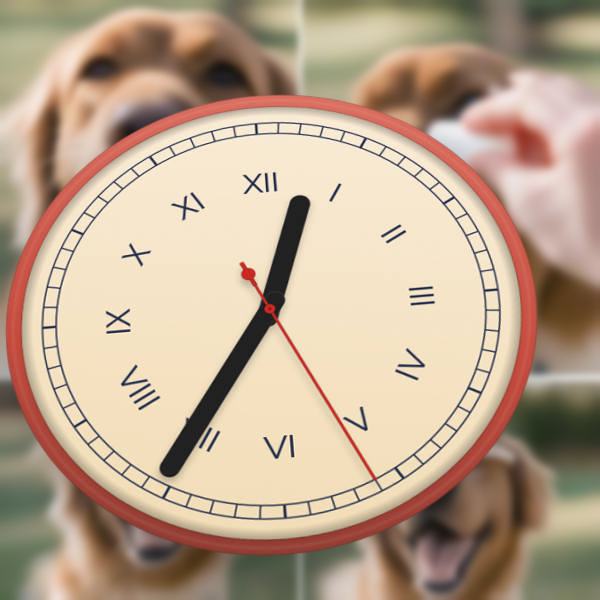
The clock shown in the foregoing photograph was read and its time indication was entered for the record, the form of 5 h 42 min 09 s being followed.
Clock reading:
12 h 35 min 26 s
